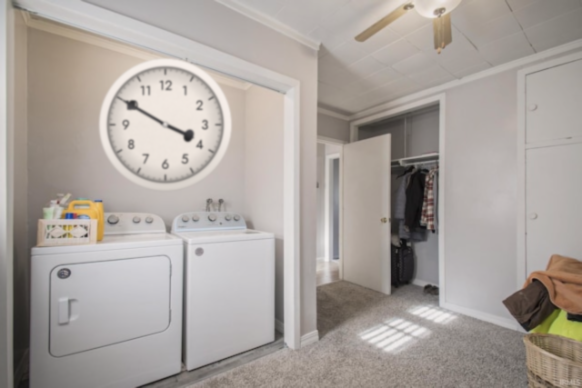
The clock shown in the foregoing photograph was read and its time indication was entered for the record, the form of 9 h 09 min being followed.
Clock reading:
3 h 50 min
